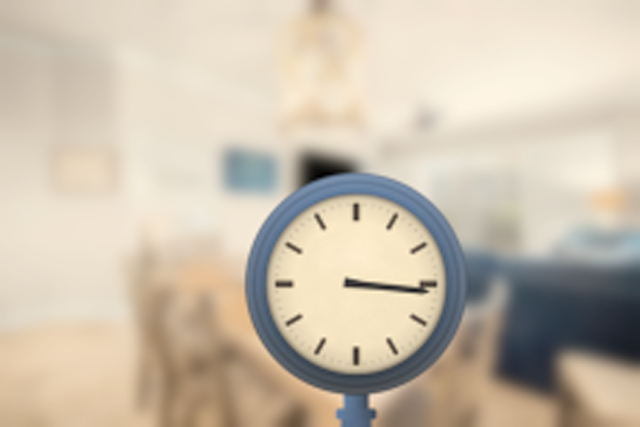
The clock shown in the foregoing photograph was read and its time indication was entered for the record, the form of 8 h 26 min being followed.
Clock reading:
3 h 16 min
